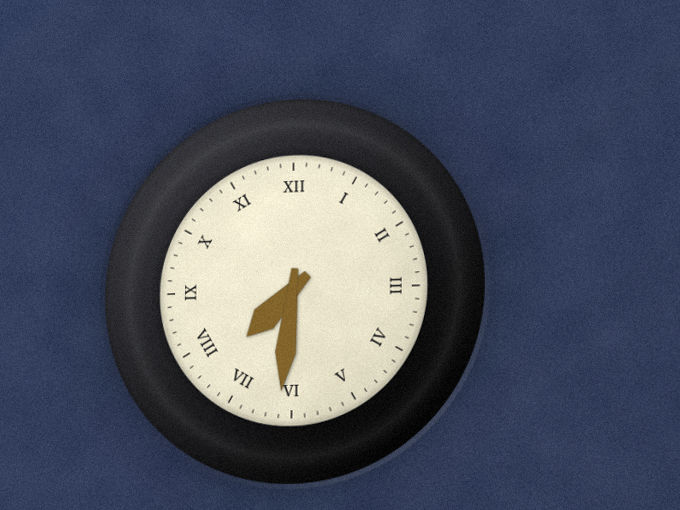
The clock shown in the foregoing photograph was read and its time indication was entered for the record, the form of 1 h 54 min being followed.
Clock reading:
7 h 31 min
